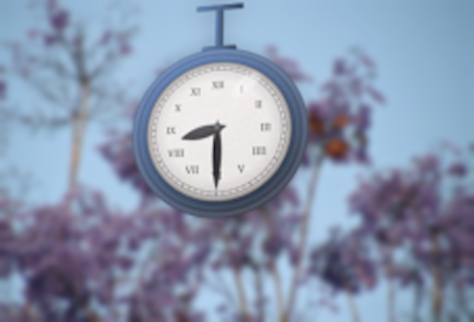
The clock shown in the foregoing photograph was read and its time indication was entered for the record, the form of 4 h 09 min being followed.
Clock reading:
8 h 30 min
